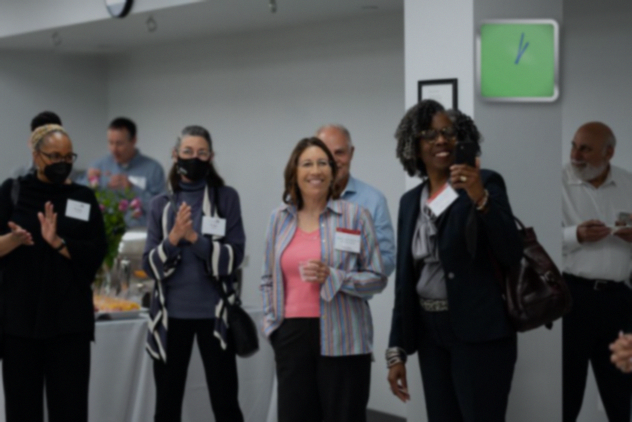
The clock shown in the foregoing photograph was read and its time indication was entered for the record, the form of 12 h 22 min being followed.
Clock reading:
1 h 02 min
